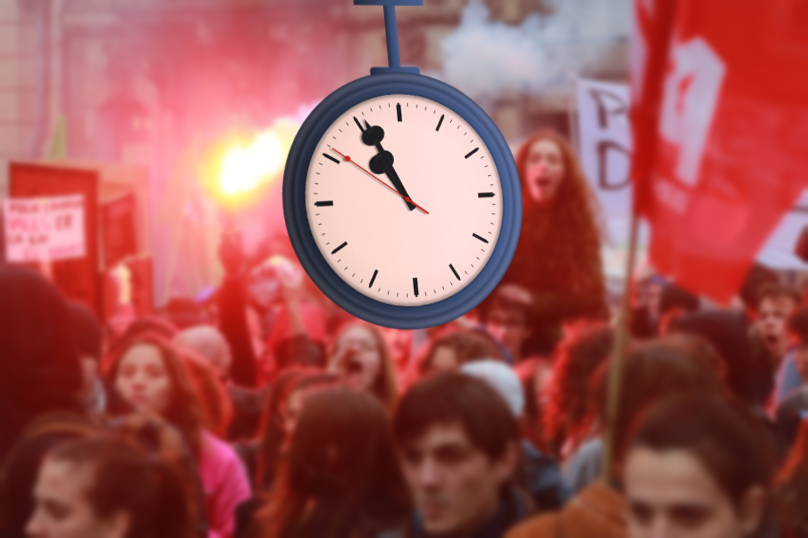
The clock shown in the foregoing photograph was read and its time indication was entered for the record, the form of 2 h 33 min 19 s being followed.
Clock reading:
10 h 55 min 51 s
